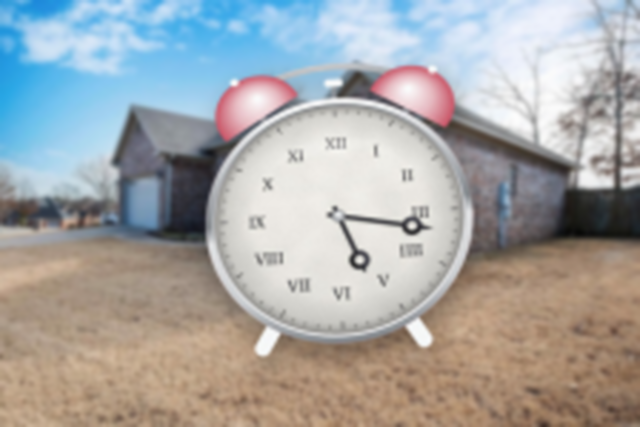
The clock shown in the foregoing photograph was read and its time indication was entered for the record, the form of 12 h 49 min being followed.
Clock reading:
5 h 17 min
